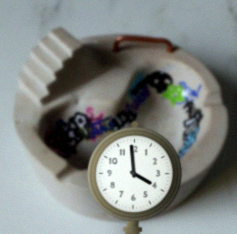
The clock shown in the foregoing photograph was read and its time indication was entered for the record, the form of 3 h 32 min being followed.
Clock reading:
3 h 59 min
